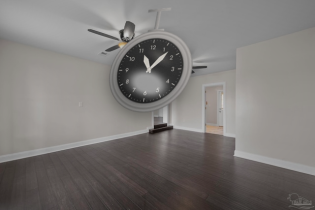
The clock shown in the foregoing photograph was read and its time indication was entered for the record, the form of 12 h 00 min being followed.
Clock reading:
11 h 07 min
